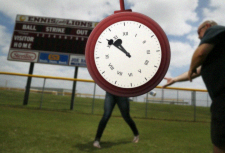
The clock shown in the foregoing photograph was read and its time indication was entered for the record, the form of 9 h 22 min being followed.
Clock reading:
10 h 52 min
